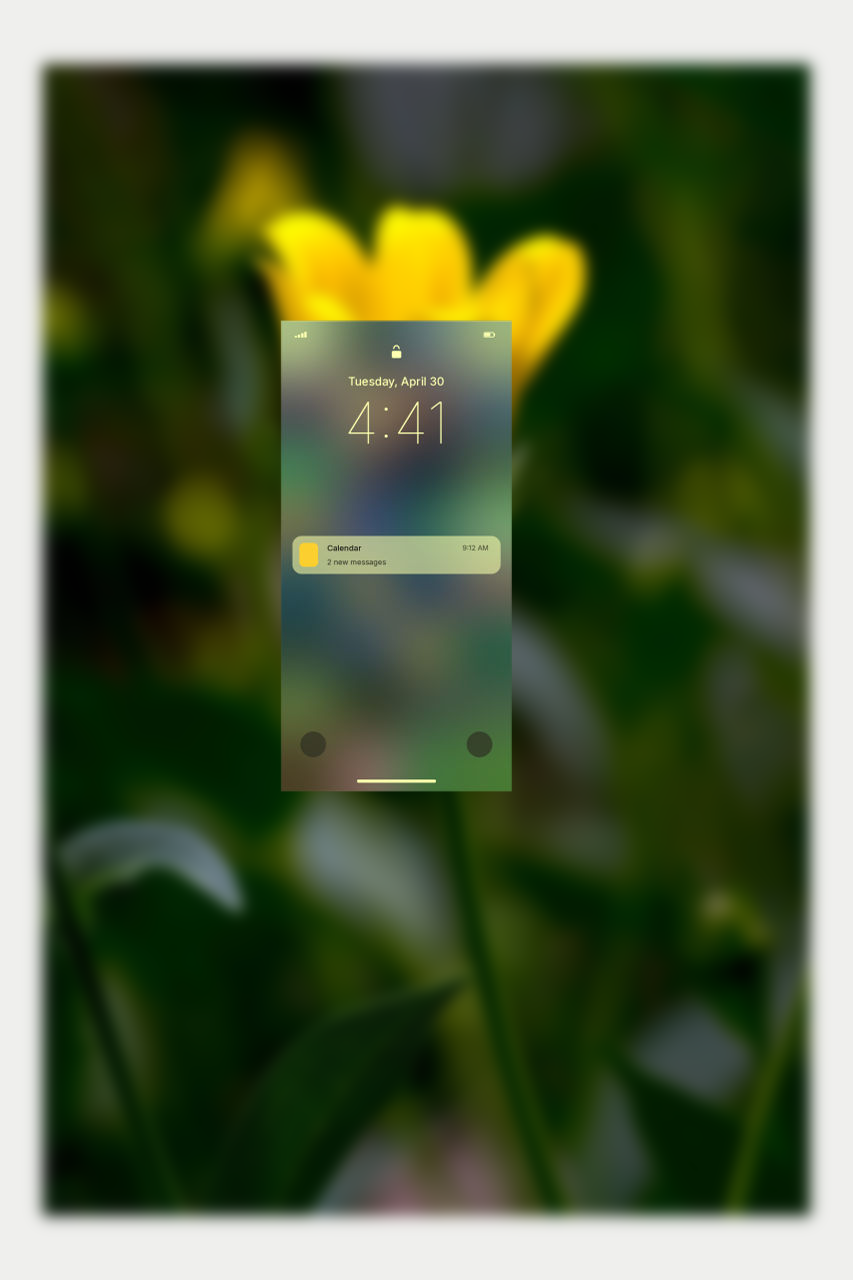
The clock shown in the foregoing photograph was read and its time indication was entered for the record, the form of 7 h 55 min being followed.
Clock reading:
4 h 41 min
